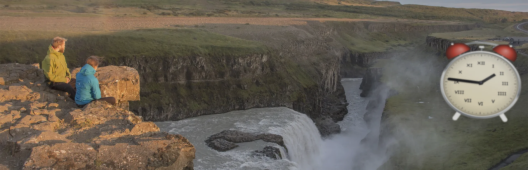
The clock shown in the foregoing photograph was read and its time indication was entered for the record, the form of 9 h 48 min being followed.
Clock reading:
1 h 46 min
